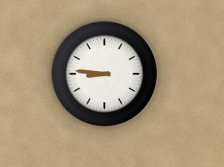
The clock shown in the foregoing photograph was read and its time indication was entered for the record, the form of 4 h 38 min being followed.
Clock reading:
8 h 46 min
